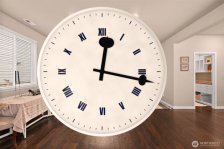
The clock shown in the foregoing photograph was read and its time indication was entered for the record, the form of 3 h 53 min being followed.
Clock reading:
12 h 17 min
